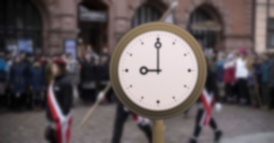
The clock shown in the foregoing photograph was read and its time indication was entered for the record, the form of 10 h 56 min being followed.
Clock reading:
9 h 00 min
